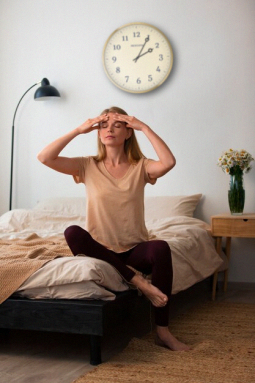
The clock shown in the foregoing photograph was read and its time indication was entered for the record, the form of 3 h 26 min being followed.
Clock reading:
2 h 05 min
